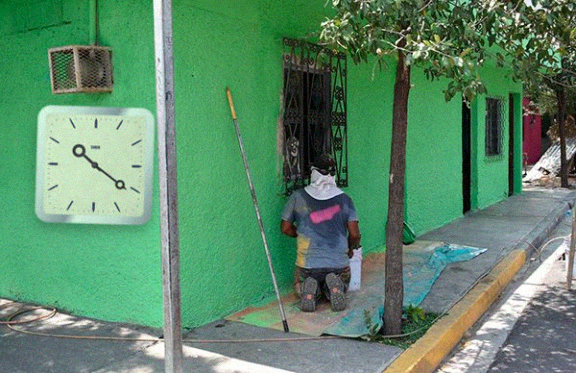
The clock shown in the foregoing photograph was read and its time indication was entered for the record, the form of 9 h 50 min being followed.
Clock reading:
10 h 21 min
